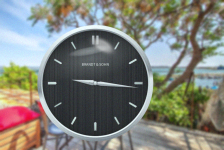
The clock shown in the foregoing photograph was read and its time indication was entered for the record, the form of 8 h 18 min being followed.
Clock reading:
9 h 16 min
